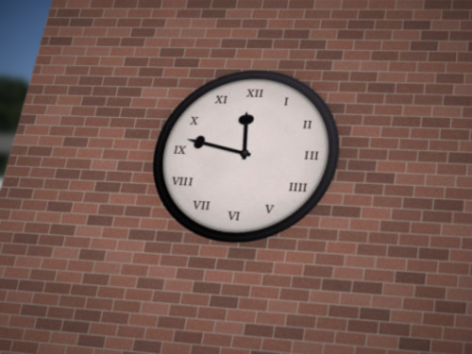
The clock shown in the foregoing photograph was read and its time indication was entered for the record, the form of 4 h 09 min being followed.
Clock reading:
11 h 47 min
